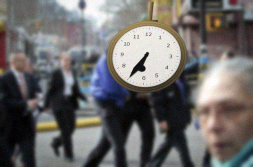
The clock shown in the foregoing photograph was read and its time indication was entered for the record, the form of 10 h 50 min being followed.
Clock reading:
6 h 35 min
